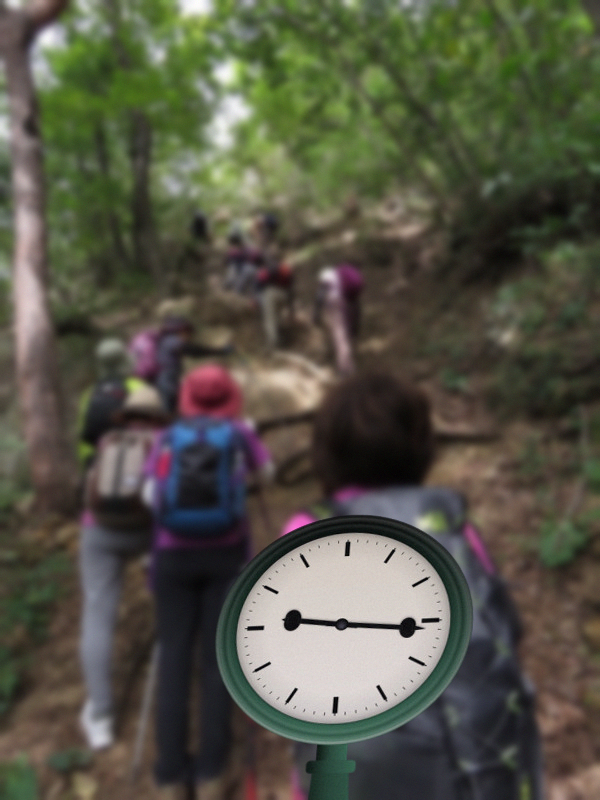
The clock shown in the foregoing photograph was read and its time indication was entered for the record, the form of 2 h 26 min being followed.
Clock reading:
9 h 16 min
